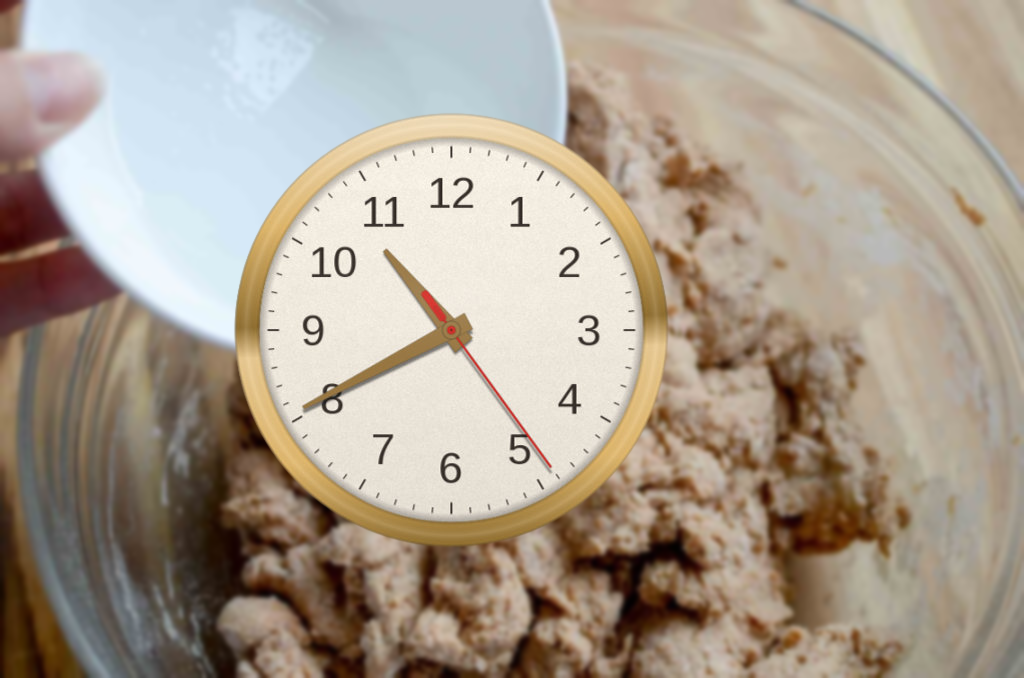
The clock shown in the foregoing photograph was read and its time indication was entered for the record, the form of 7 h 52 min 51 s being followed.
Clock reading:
10 h 40 min 24 s
